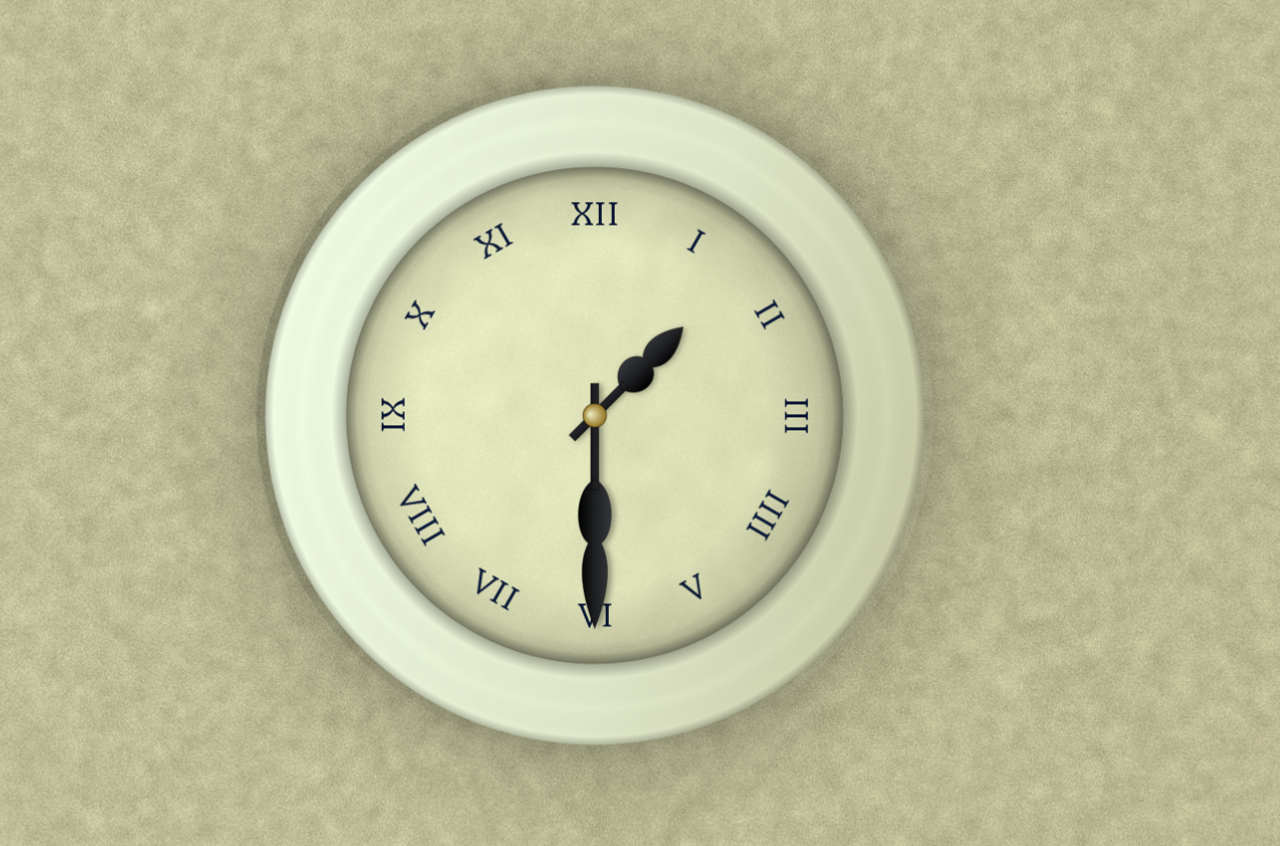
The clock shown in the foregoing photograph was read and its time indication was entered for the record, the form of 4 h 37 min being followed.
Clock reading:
1 h 30 min
